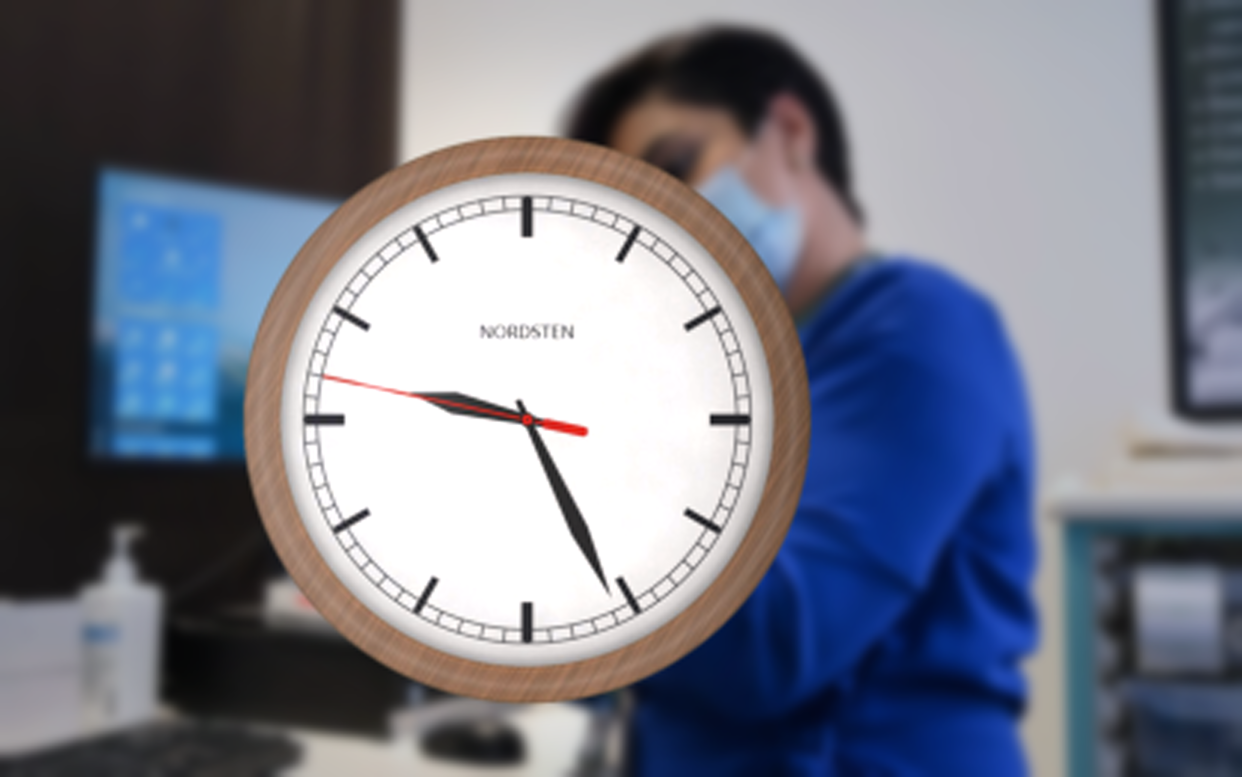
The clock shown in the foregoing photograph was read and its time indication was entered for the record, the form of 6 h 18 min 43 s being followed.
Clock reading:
9 h 25 min 47 s
